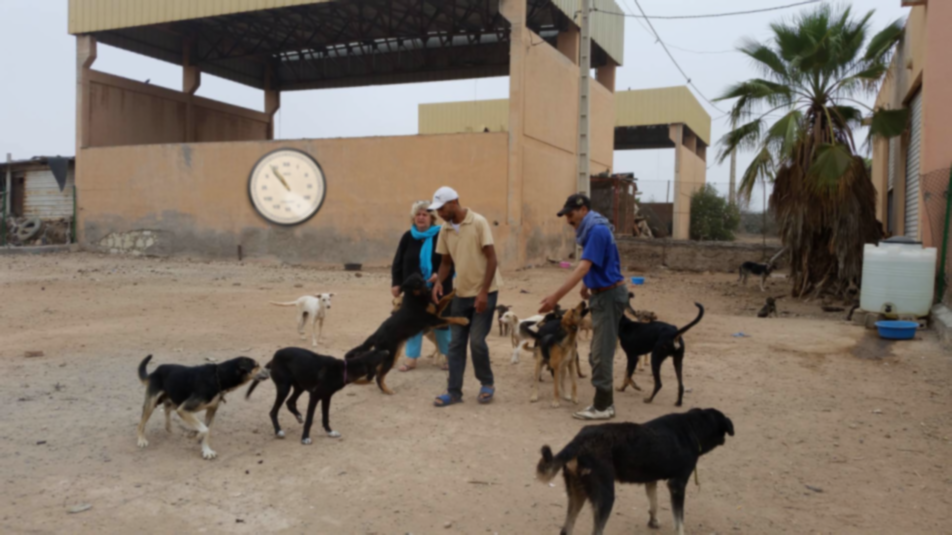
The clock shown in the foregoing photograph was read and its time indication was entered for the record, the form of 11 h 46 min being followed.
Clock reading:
10 h 54 min
